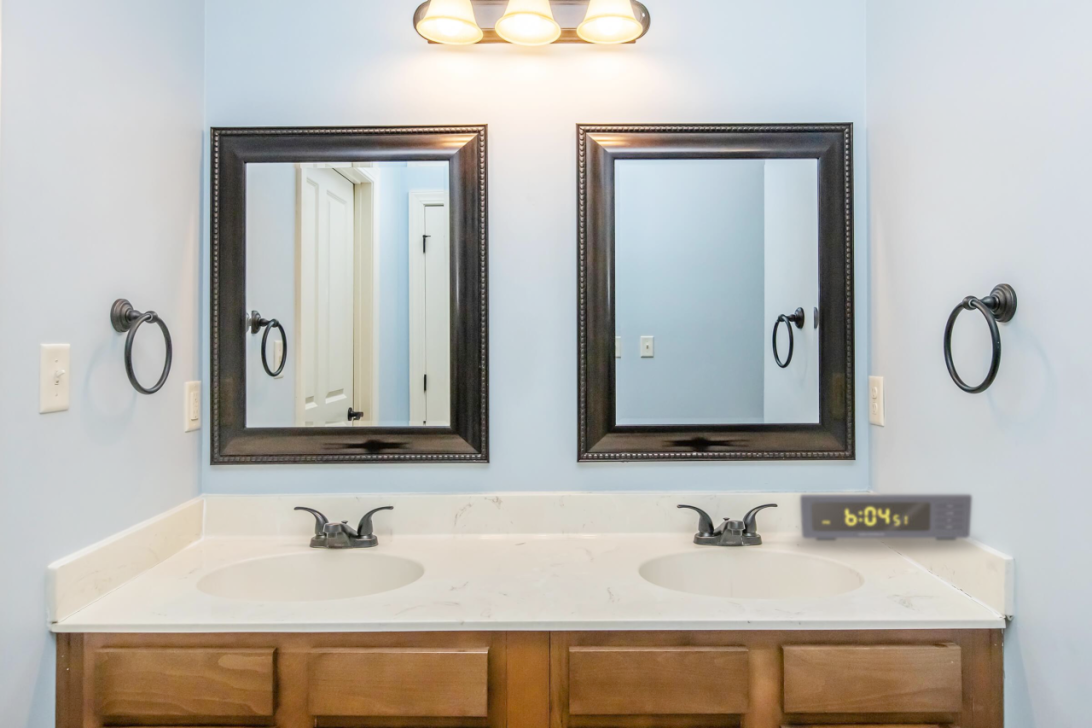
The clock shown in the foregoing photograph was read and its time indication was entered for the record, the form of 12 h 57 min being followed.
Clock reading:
6 h 04 min
